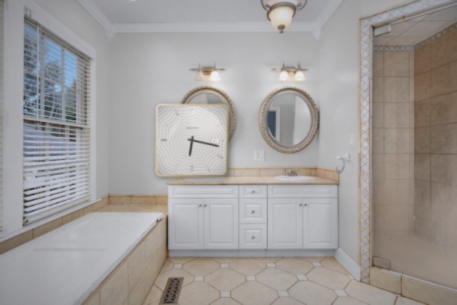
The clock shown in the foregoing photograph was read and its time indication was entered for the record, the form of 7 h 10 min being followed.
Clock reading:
6 h 17 min
